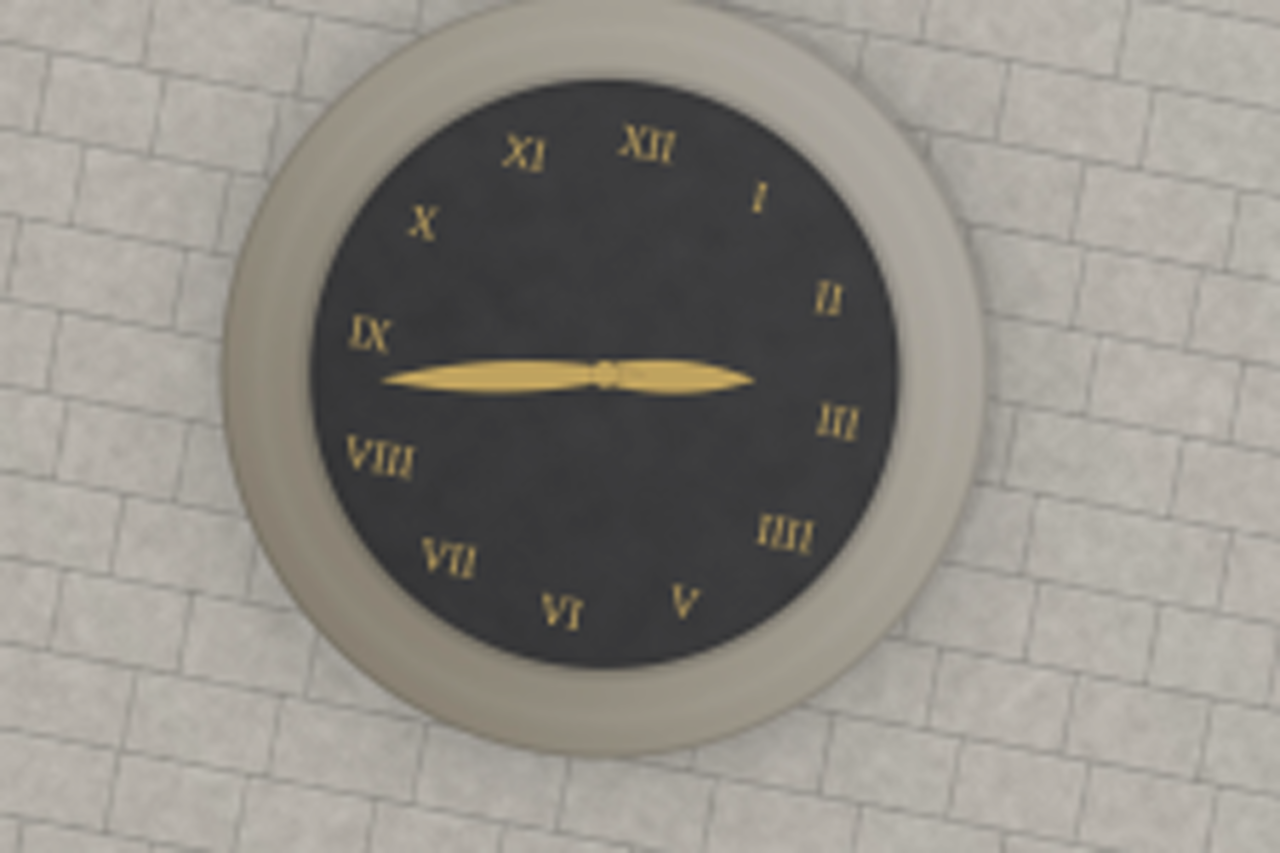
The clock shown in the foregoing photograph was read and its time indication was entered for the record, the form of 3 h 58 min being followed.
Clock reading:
2 h 43 min
